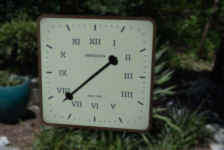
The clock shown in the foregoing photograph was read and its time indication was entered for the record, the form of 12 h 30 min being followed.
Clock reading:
1 h 38 min
